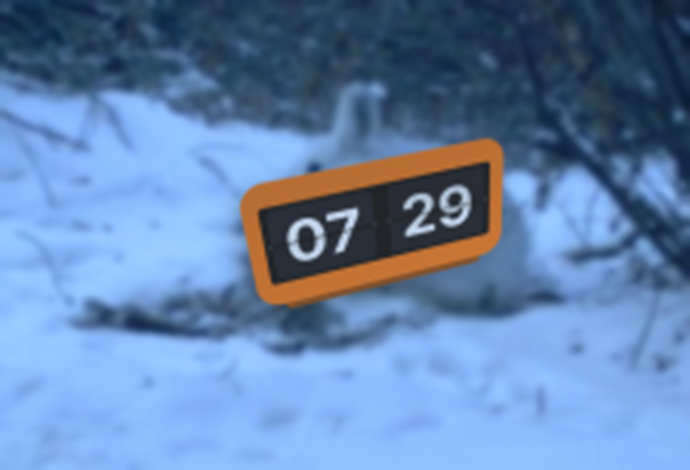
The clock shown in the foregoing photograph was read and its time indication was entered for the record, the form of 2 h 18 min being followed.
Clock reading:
7 h 29 min
